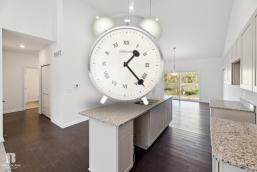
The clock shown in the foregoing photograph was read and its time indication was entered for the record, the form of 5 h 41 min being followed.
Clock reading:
1 h 23 min
